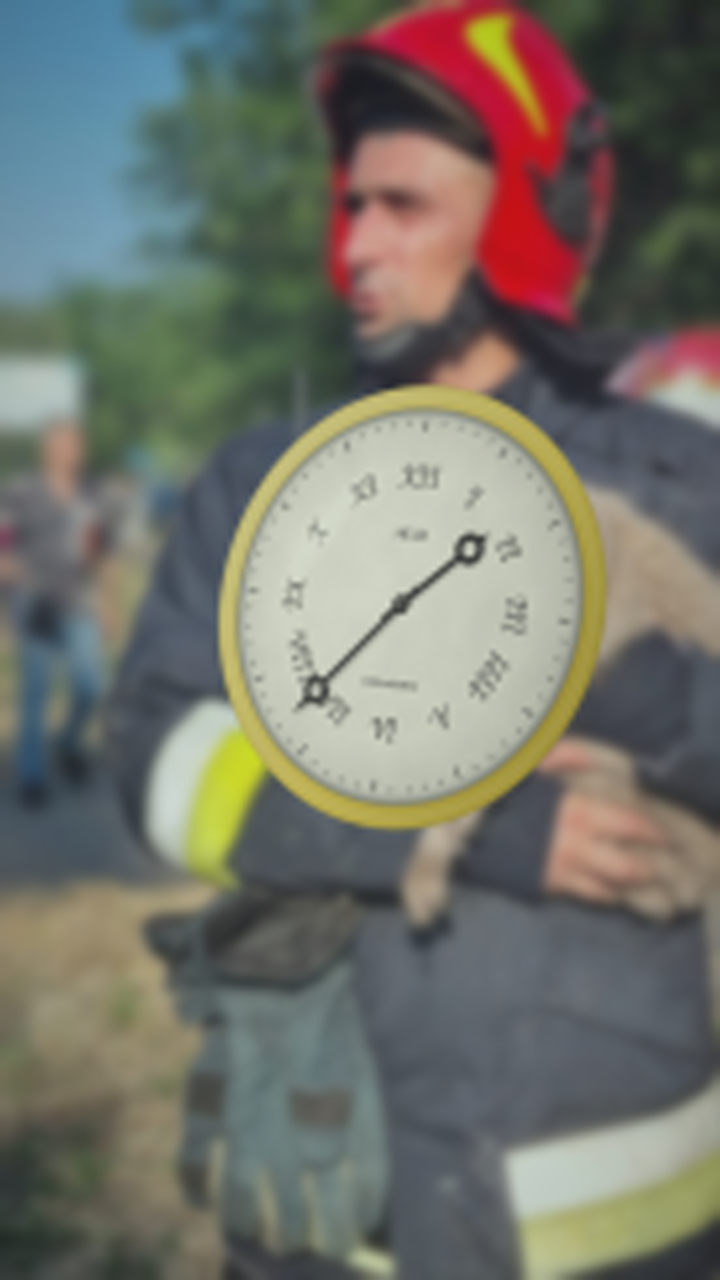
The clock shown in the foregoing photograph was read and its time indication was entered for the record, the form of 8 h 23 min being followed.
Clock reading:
1 h 37 min
